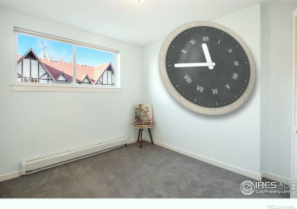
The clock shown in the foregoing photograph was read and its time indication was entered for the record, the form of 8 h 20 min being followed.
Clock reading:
11 h 45 min
